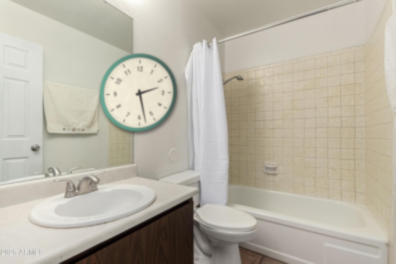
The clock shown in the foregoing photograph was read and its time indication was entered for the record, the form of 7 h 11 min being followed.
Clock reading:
2 h 28 min
